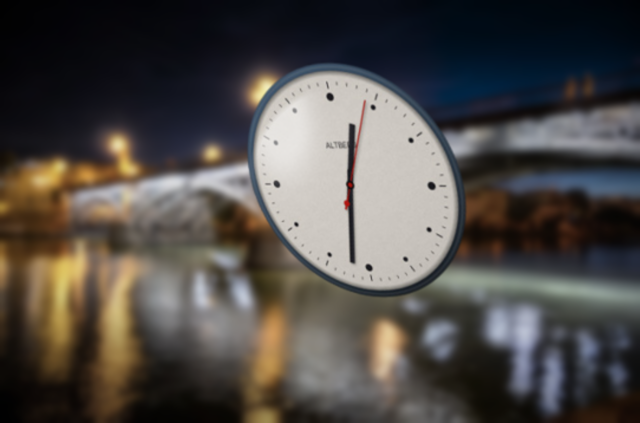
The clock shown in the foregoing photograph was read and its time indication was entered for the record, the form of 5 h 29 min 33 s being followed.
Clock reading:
12 h 32 min 04 s
